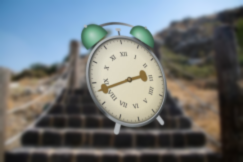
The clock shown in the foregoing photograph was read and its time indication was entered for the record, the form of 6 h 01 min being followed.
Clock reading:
2 h 43 min
